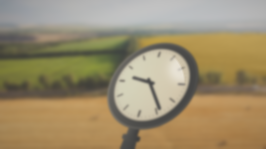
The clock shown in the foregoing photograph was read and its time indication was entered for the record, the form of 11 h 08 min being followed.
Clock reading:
9 h 24 min
